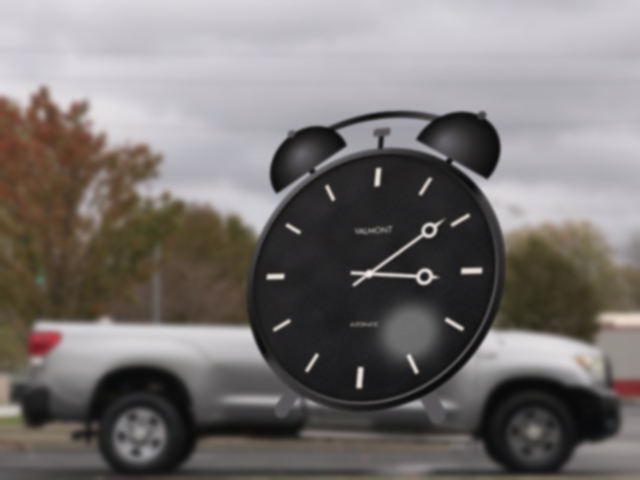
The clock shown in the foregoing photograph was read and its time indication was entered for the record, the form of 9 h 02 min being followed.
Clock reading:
3 h 09 min
